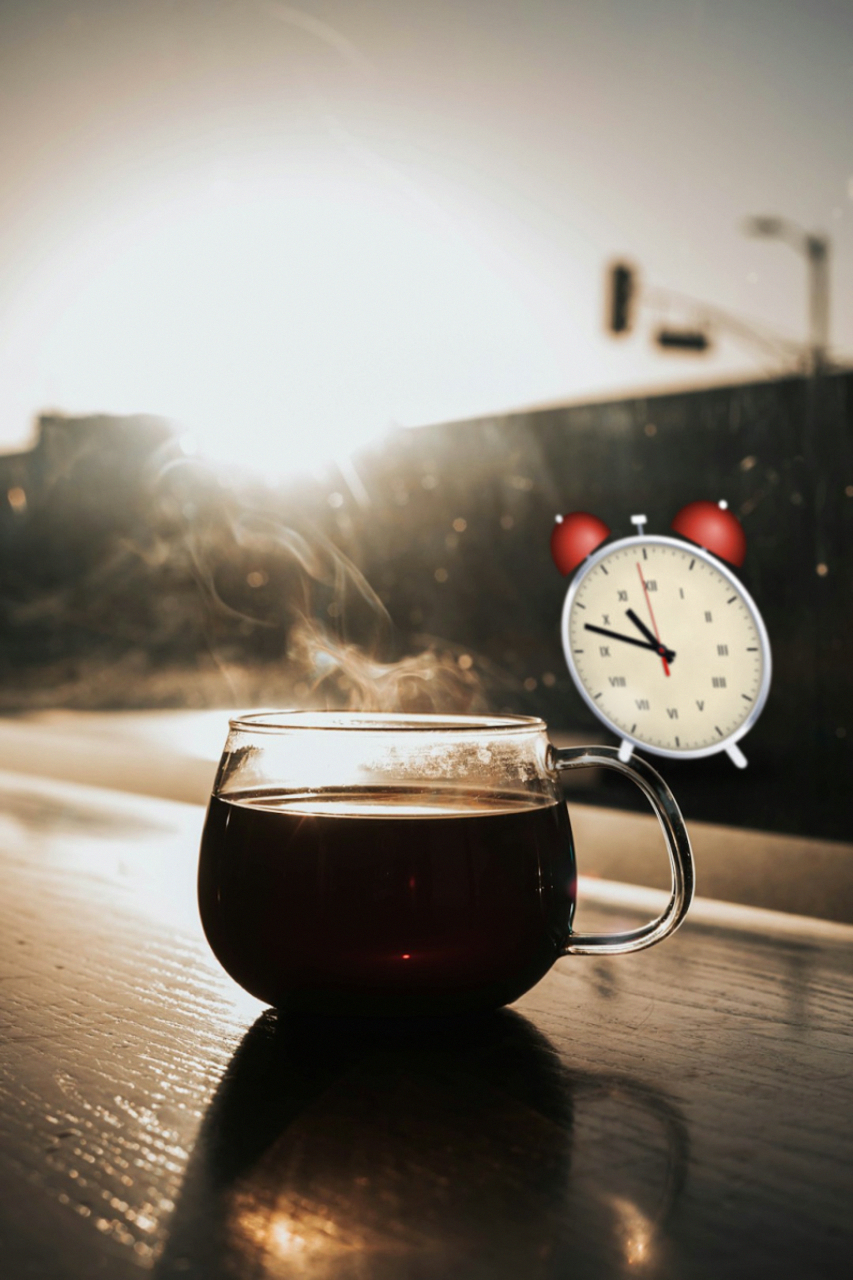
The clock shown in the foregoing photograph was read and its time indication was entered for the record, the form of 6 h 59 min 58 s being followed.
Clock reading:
10 h 47 min 59 s
